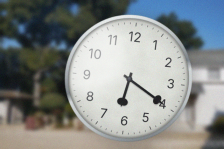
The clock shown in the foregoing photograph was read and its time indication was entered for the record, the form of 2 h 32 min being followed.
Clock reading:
6 h 20 min
